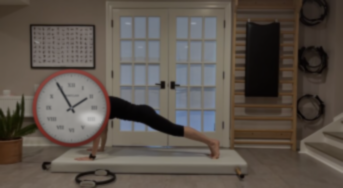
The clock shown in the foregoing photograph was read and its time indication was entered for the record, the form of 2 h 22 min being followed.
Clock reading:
1 h 55 min
